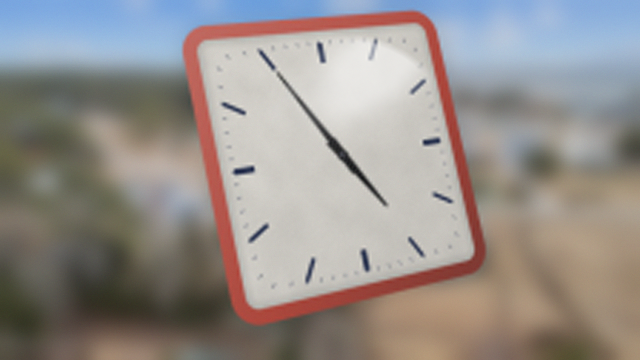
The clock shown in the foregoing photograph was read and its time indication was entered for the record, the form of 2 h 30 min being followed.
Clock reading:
4 h 55 min
